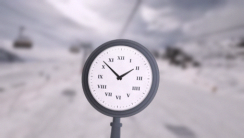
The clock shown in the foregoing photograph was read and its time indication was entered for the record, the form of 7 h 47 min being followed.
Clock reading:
1 h 52 min
